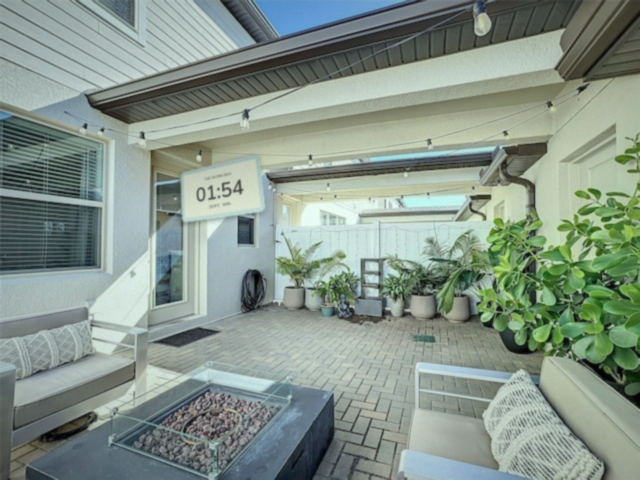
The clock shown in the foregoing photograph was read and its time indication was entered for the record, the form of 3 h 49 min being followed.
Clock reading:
1 h 54 min
